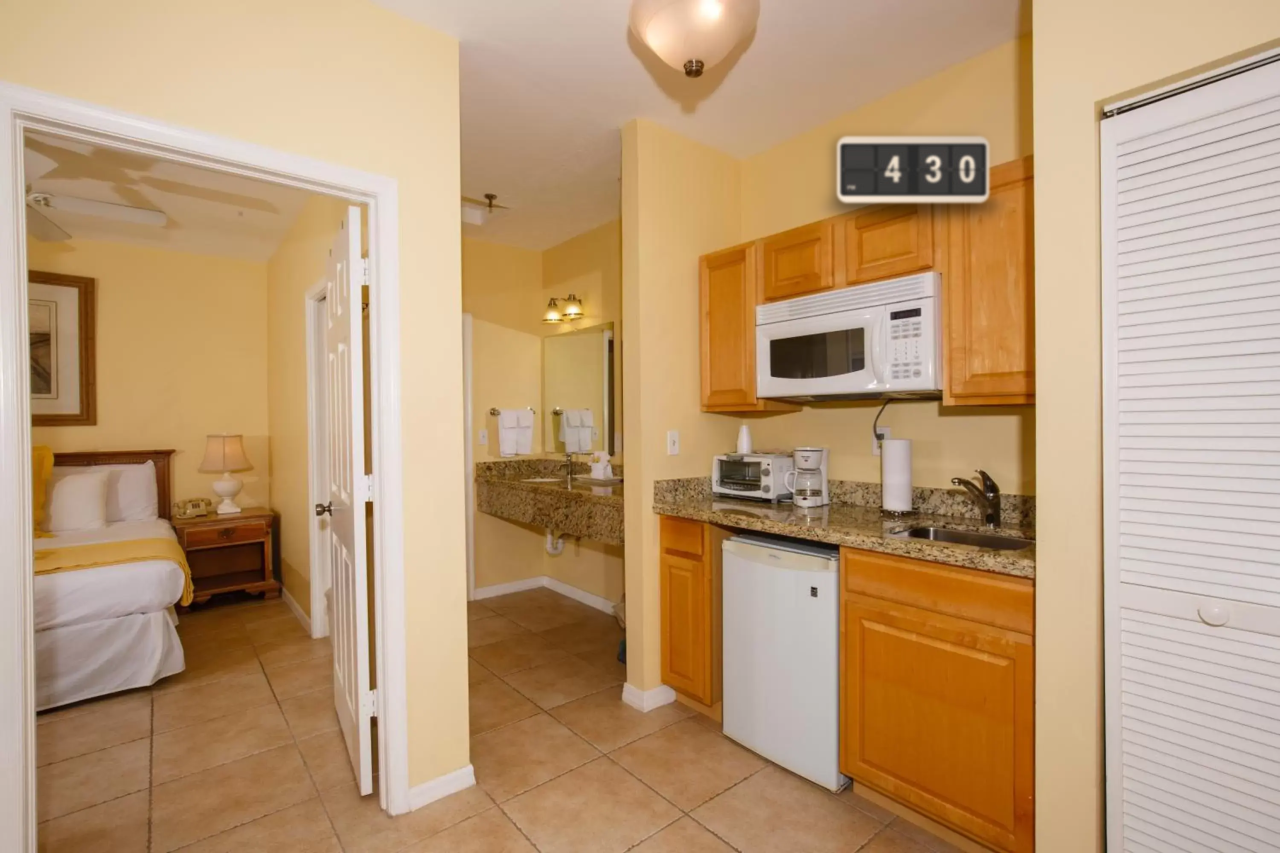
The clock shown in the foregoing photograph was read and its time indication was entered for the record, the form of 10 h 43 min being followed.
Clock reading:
4 h 30 min
